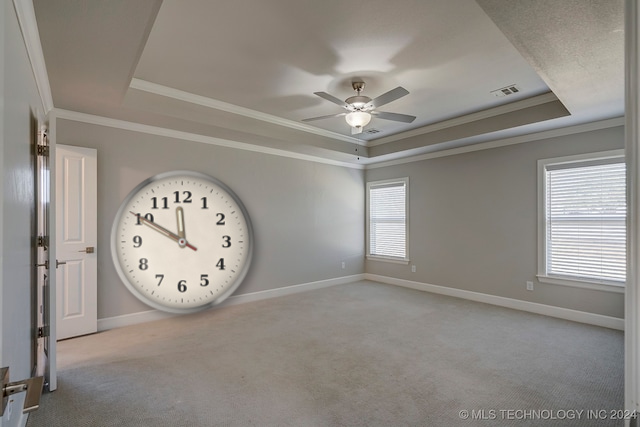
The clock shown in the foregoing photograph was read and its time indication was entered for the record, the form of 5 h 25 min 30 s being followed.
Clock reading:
11 h 49 min 50 s
